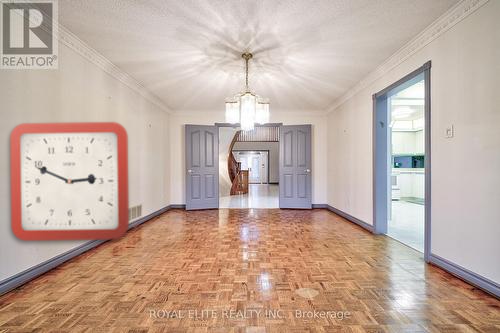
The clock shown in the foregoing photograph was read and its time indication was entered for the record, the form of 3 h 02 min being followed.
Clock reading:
2 h 49 min
